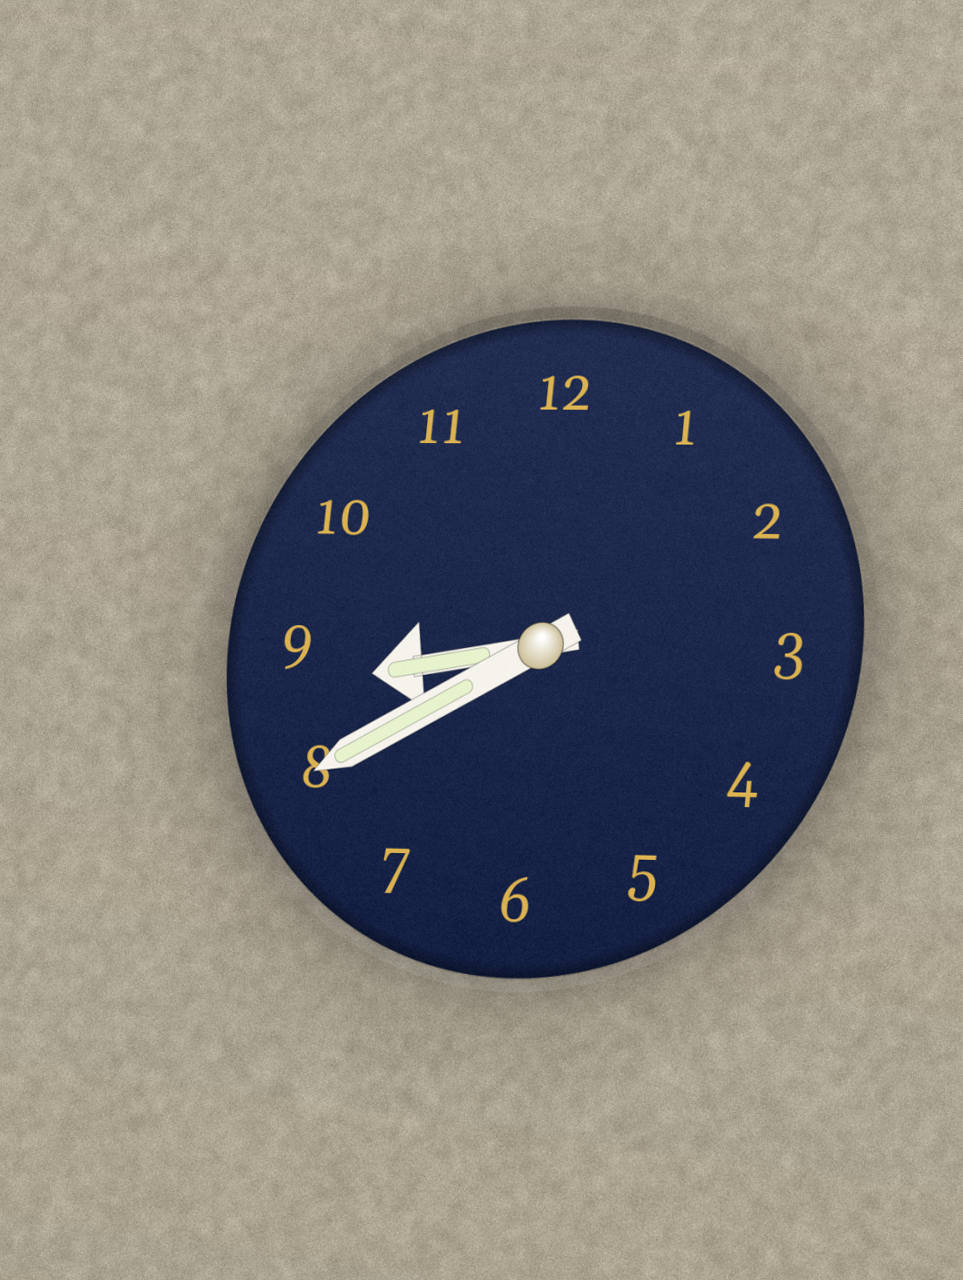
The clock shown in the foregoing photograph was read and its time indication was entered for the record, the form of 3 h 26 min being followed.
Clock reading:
8 h 40 min
